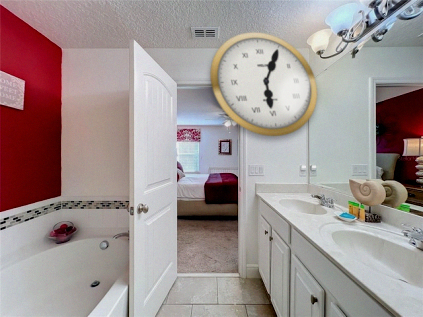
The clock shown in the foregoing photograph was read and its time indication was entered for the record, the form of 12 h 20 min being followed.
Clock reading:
6 h 05 min
